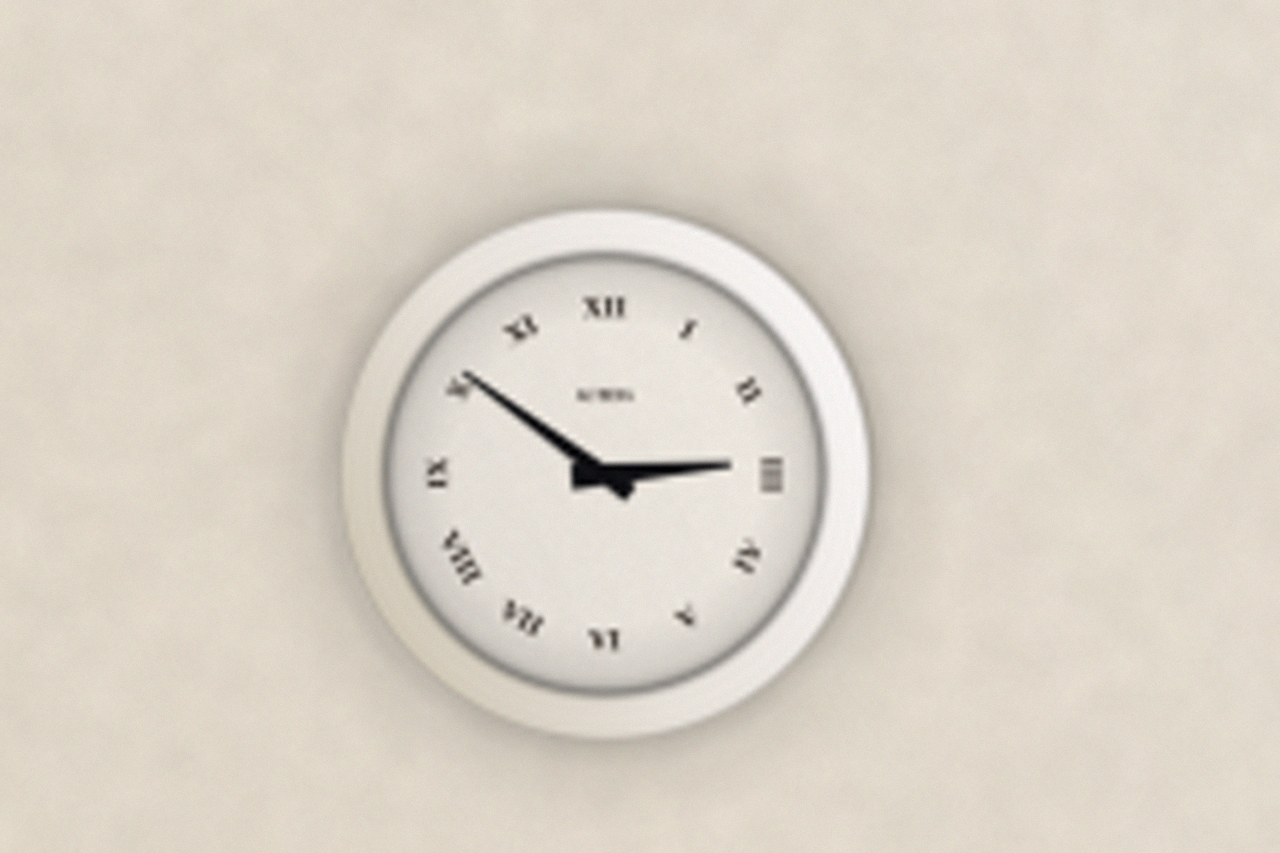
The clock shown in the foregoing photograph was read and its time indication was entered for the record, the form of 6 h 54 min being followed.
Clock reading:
2 h 51 min
